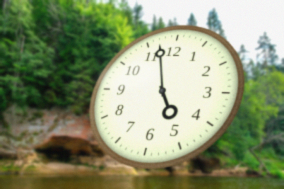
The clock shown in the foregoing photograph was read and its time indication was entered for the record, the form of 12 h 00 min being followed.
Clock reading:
4 h 57 min
